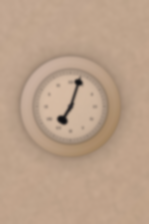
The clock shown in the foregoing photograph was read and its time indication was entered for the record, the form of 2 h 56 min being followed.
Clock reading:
7 h 03 min
